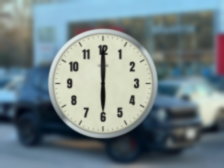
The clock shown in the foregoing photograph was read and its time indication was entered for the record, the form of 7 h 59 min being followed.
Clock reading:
6 h 00 min
